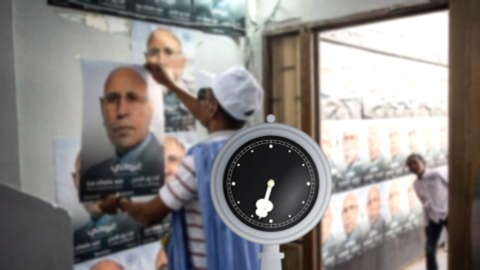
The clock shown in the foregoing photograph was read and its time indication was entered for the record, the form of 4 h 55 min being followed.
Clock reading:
6 h 33 min
